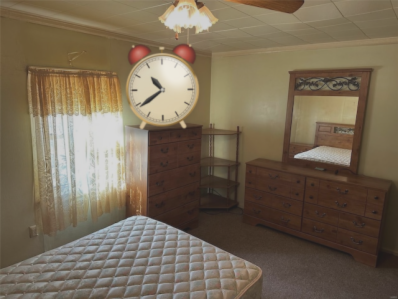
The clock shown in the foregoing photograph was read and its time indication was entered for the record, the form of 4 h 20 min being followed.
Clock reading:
10 h 39 min
